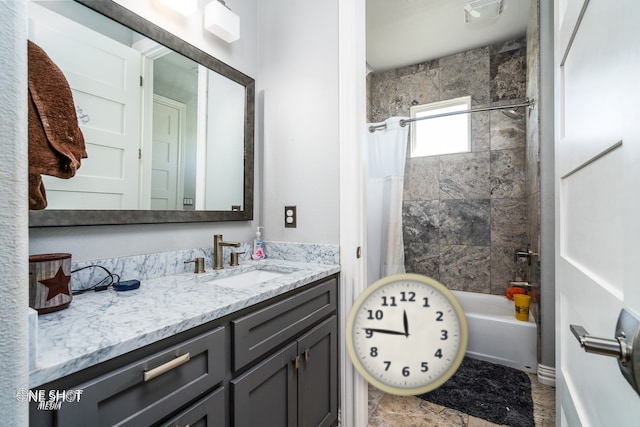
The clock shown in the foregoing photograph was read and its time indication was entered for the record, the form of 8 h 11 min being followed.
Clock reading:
11 h 46 min
